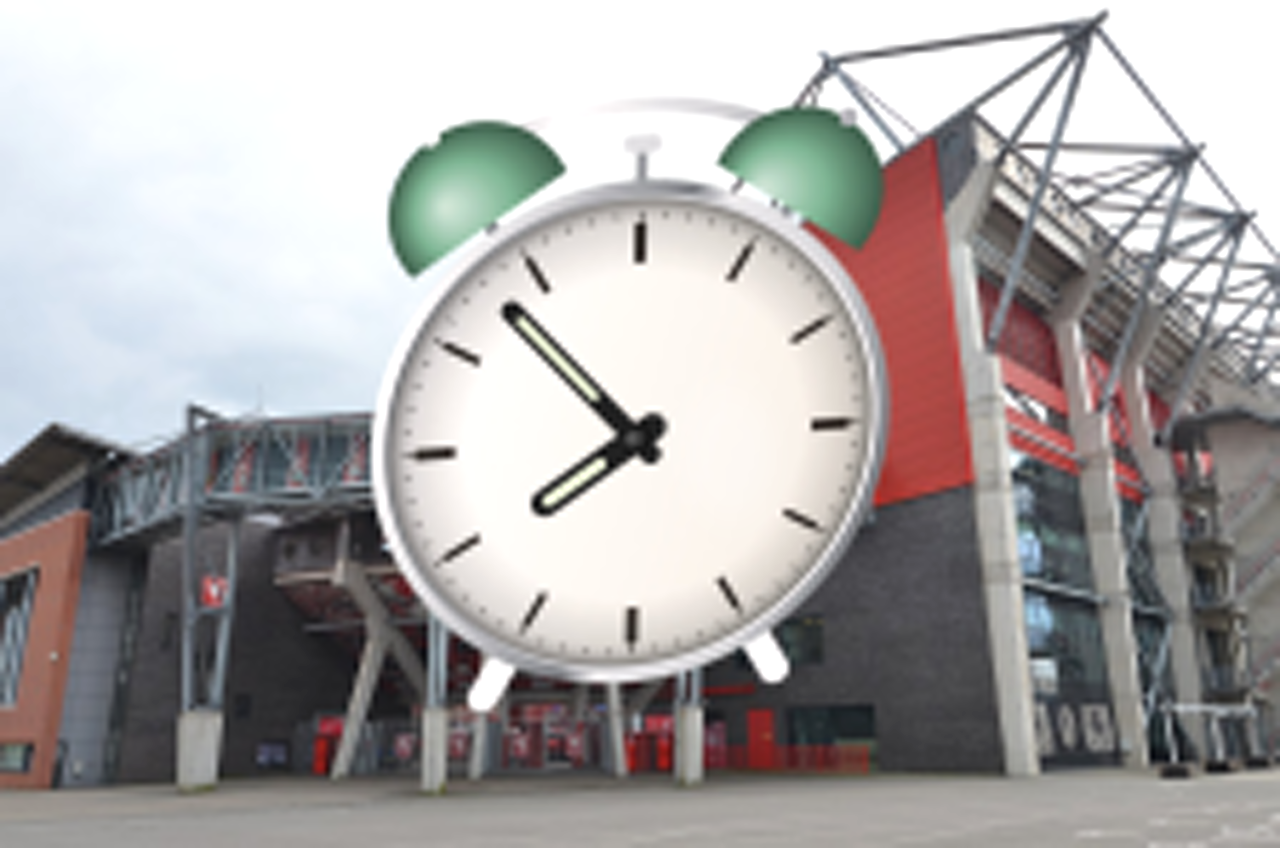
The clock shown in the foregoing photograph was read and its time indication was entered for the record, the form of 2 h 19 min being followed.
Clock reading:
7 h 53 min
